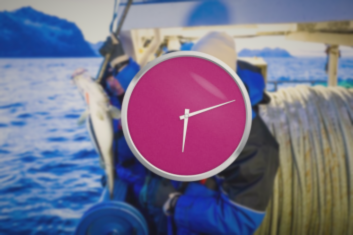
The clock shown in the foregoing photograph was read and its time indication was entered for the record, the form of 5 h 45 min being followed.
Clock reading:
6 h 12 min
